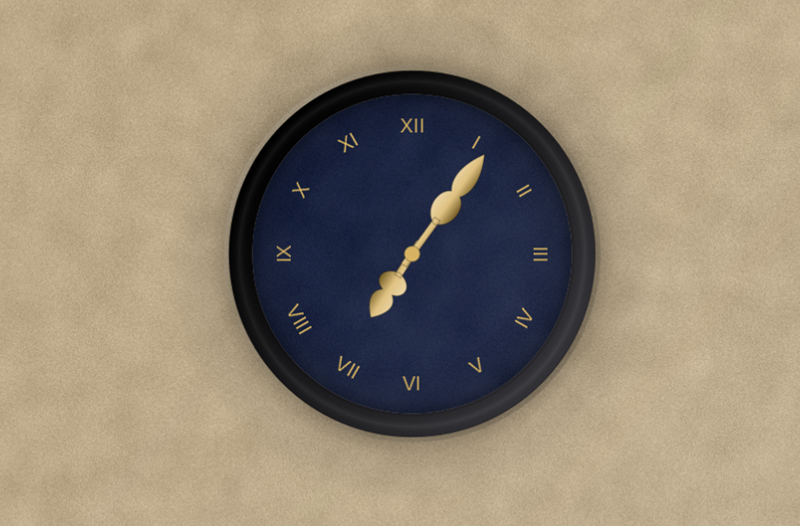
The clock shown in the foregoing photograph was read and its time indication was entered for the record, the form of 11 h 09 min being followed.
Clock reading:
7 h 06 min
